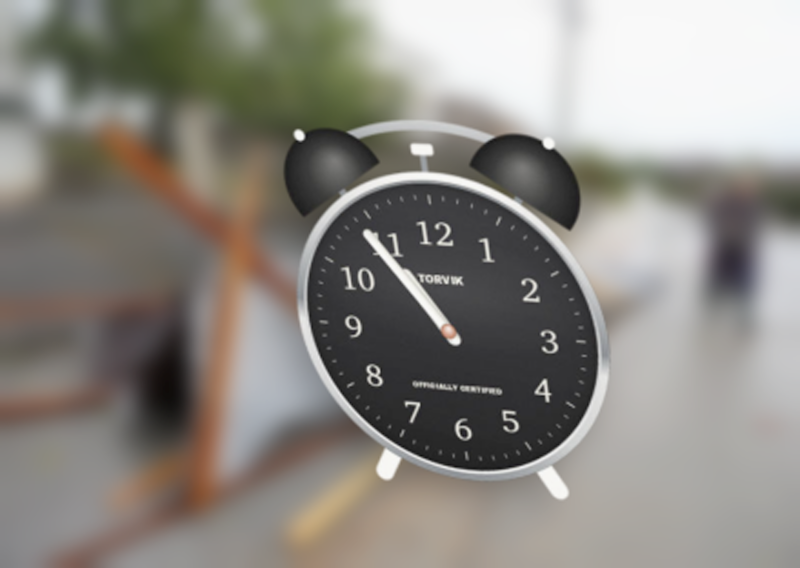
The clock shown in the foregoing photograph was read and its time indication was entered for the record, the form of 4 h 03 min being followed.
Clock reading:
10 h 54 min
